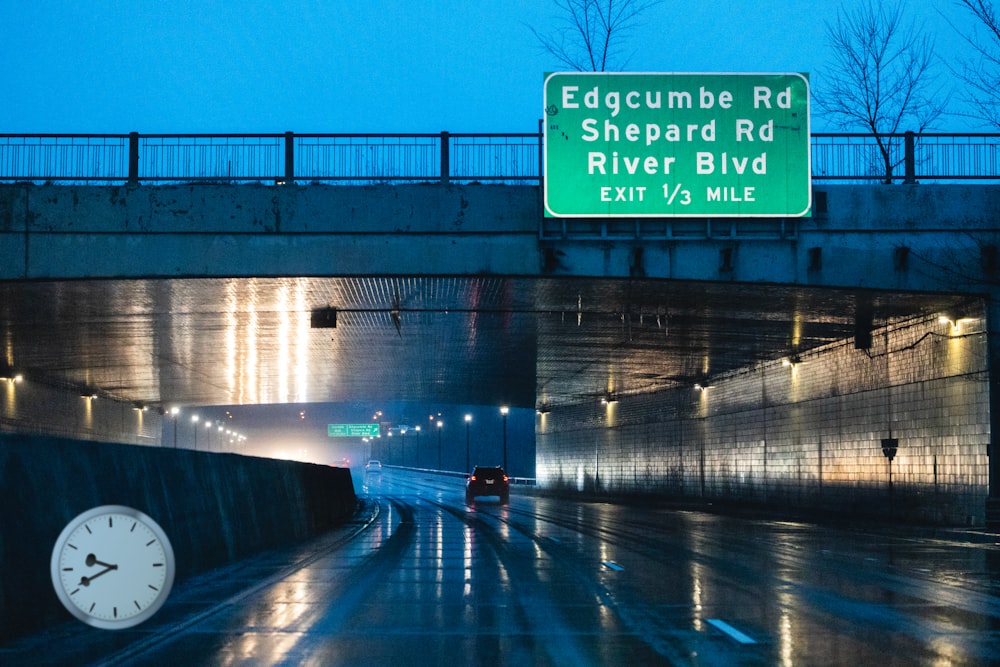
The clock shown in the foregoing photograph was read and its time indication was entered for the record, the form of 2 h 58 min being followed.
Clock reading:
9 h 41 min
